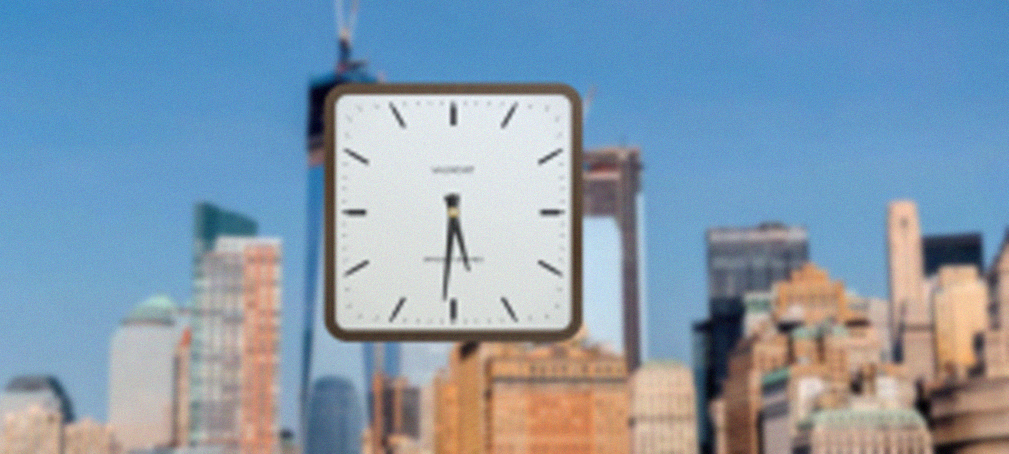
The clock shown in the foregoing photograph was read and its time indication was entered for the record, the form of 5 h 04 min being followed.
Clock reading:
5 h 31 min
